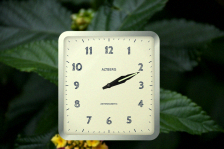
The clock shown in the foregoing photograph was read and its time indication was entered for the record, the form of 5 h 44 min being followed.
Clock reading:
2 h 11 min
